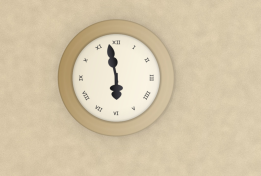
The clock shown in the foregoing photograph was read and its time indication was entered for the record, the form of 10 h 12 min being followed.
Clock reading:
5 h 58 min
